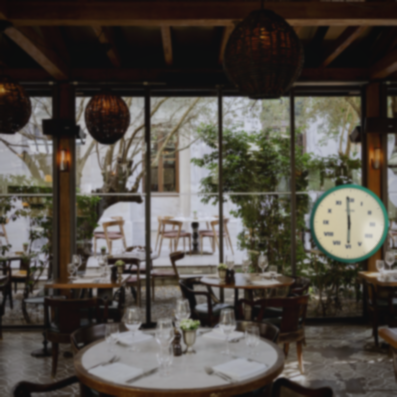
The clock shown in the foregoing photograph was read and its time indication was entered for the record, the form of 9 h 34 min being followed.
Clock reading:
5 h 59 min
